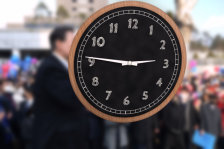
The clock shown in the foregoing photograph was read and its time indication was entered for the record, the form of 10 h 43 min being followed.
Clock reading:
2 h 46 min
